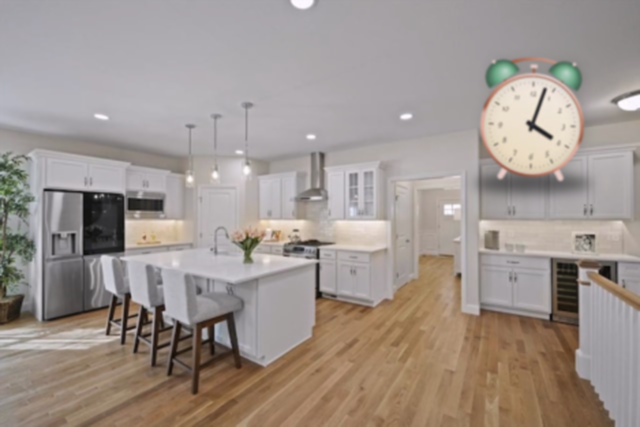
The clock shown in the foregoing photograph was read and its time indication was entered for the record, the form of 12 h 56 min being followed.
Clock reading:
4 h 03 min
